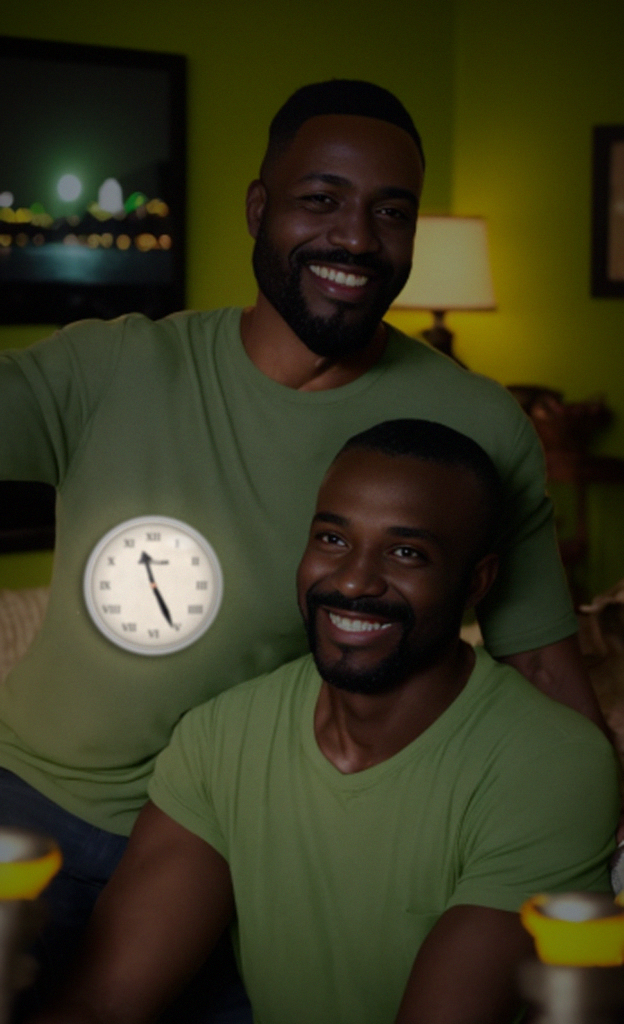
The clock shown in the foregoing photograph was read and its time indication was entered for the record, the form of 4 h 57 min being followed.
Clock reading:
11 h 26 min
